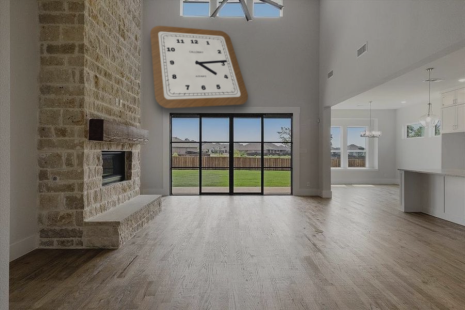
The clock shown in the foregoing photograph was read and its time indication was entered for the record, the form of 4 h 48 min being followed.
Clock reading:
4 h 14 min
